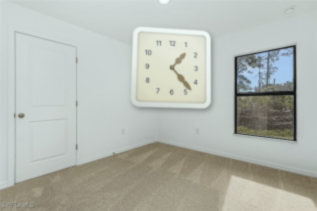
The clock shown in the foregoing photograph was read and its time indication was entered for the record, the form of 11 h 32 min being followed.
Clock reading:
1 h 23 min
